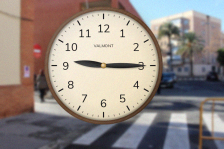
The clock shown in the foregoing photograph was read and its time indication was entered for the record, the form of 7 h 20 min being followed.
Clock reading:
9 h 15 min
